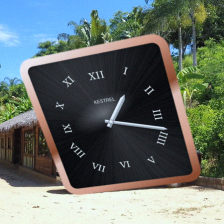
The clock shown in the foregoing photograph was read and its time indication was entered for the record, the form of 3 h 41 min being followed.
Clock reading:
1 h 18 min
